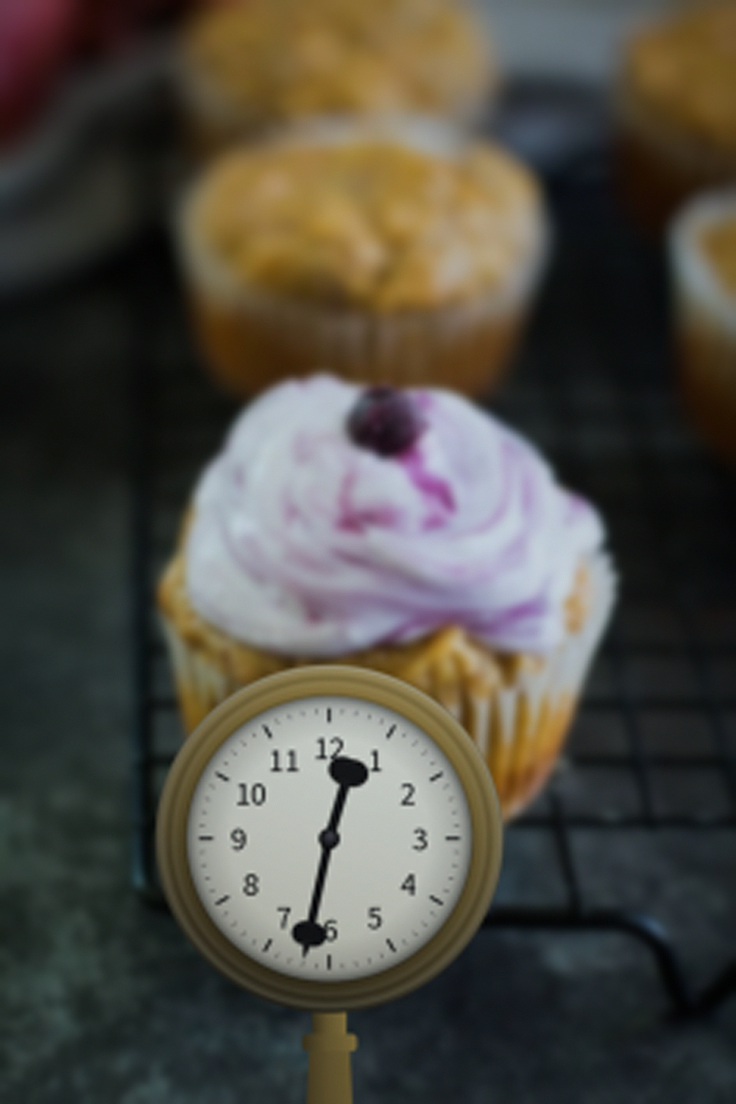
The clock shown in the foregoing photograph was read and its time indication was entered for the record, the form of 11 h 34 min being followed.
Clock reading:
12 h 32 min
